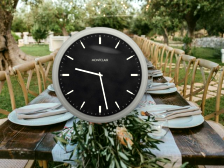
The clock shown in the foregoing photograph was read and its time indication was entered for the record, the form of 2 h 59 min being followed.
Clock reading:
9 h 28 min
